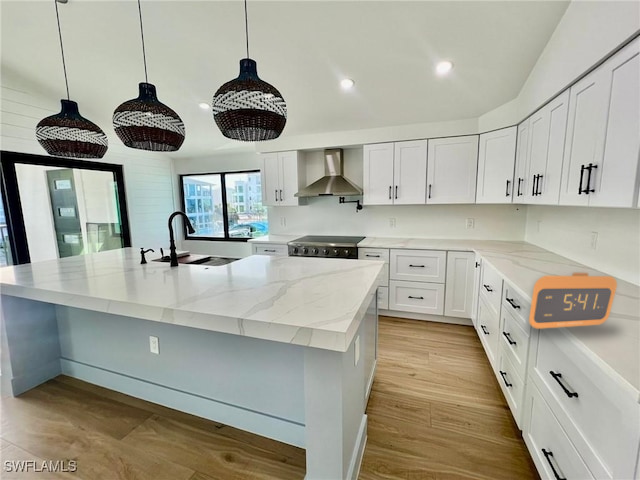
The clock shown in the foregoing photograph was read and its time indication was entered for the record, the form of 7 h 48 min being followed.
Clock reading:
5 h 41 min
